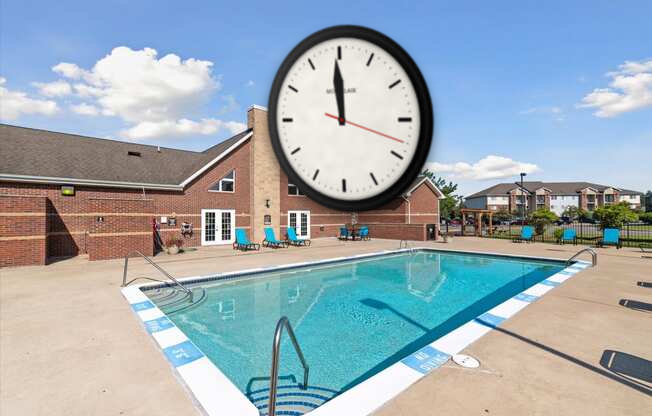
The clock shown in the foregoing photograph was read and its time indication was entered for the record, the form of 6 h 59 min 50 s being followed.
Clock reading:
11 h 59 min 18 s
